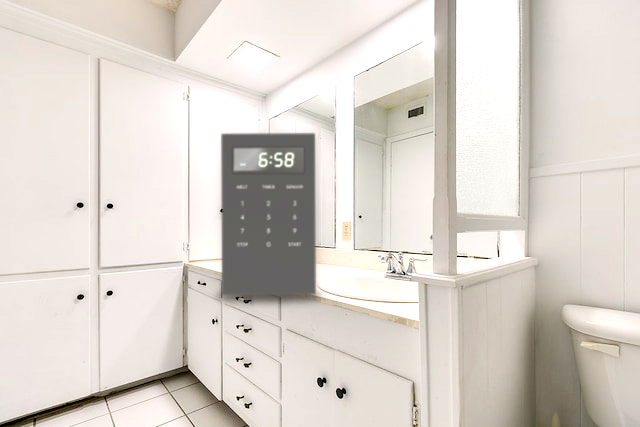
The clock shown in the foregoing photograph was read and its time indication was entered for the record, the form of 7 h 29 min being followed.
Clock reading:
6 h 58 min
